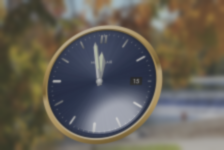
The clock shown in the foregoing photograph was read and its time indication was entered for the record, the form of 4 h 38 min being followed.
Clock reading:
11 h 58 min
